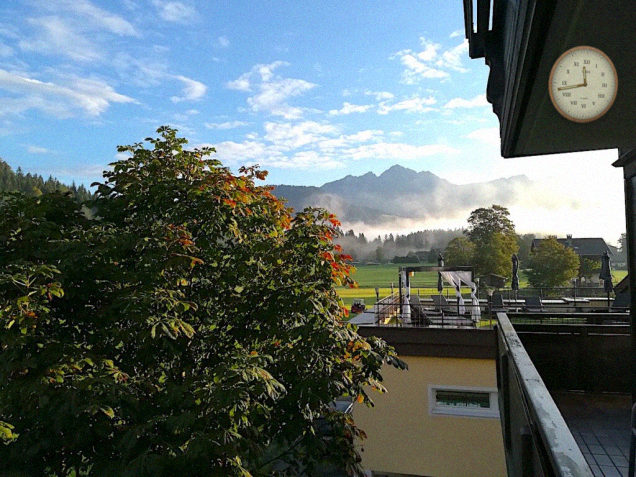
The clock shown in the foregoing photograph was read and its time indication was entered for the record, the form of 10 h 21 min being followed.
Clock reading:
11 h 43 min
